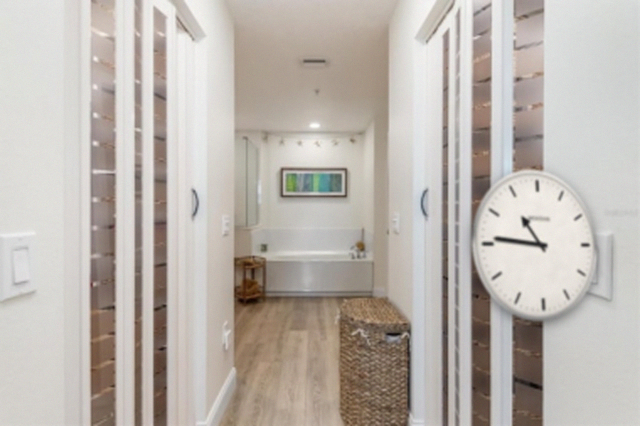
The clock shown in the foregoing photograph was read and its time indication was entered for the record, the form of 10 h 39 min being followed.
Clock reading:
10 h 46 min
